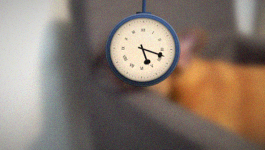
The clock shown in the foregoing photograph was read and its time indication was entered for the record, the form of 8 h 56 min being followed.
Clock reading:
5 h 18 min
